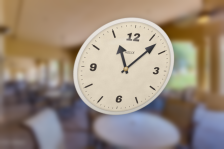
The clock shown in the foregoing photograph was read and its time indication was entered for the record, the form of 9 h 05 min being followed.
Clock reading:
11 h 07 min
